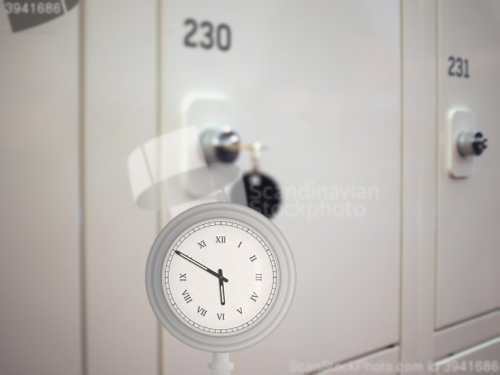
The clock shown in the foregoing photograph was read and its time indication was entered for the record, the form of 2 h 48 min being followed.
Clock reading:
5 h 50 min
